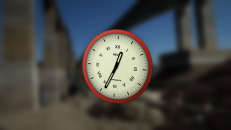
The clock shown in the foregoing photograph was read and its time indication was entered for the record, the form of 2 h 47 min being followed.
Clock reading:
12 h 34 min
